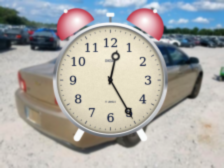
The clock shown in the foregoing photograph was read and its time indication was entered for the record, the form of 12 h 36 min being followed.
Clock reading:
12 h 25 min
